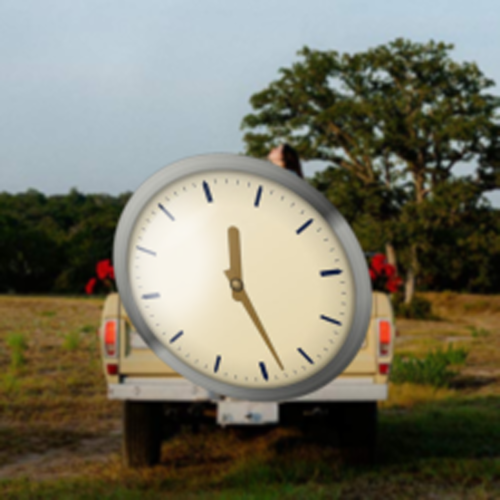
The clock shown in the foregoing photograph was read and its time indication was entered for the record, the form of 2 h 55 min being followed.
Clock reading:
12 h 28 min
